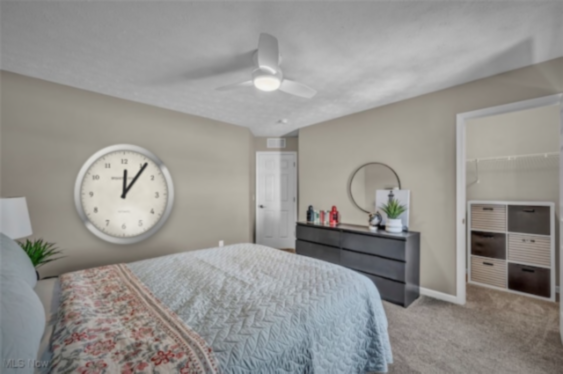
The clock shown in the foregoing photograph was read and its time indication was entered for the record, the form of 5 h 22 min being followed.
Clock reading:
12 h 06 min
